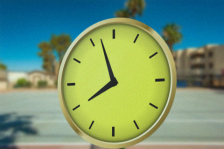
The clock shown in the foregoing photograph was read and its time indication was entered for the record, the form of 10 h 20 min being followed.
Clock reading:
7 h 57 min
